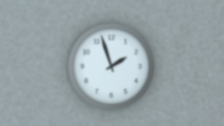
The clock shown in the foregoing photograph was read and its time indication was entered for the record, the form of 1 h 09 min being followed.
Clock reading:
1 h 57 min
